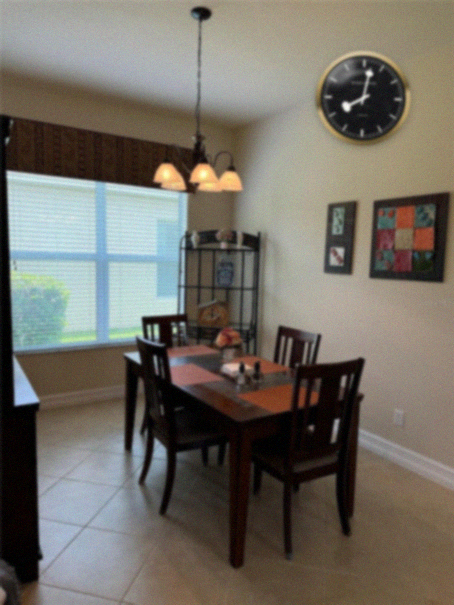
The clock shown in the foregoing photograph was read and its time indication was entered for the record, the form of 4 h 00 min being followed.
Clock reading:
8 h 02 min
